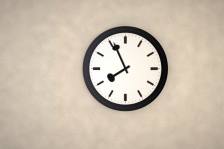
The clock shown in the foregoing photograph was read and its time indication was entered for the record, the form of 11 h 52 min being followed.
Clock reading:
7 h 56 min
